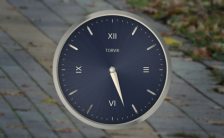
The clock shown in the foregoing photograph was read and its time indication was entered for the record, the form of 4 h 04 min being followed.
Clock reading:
5 h 27 min
